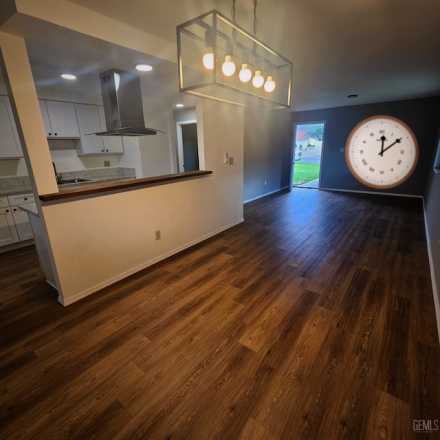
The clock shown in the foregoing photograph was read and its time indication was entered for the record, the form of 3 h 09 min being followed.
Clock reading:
12 h 09 min
